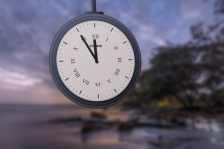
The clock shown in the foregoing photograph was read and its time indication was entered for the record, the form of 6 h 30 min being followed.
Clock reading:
11 h 55 min
